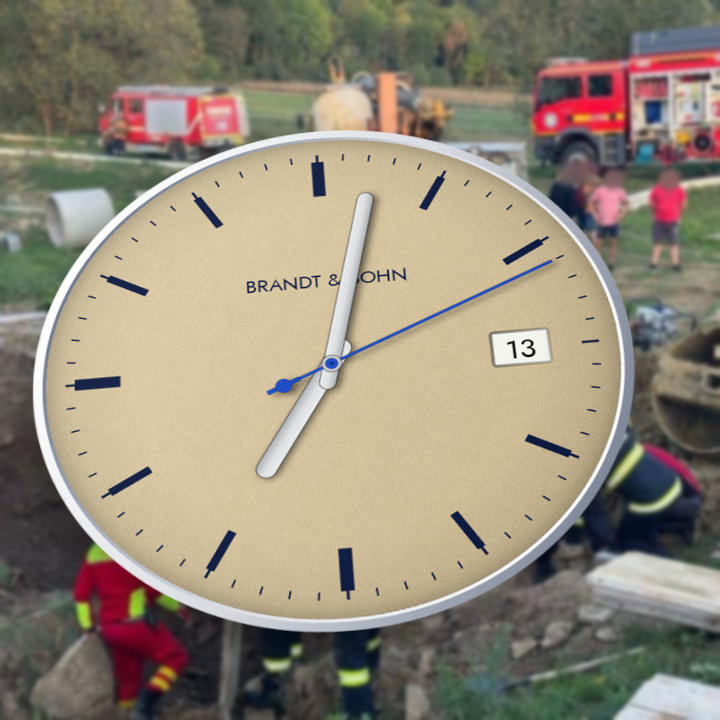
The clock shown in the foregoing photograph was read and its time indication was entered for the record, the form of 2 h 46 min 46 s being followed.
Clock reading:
7 h 02 min 11 s
